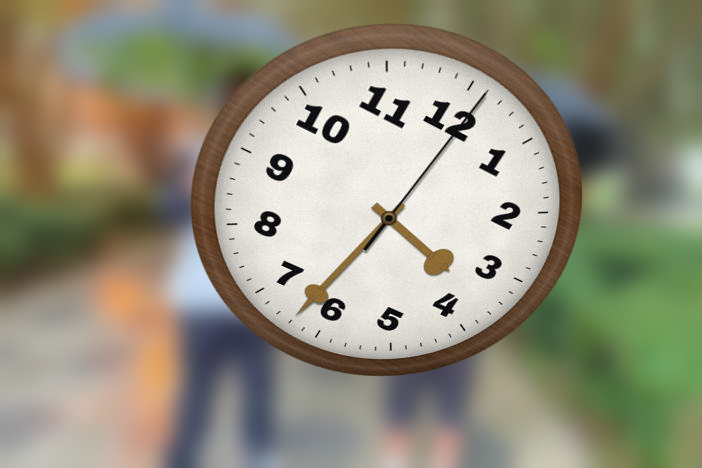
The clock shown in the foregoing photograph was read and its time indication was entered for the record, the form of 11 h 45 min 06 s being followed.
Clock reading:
3 h 32 min 01 s
